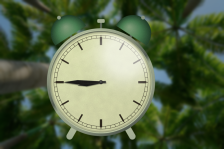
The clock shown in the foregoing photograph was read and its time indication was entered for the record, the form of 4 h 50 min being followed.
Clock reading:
8 h 45 min
